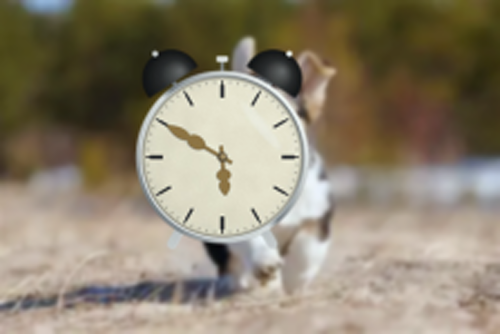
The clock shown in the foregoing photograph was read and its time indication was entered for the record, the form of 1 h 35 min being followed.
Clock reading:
5 h 50 min
